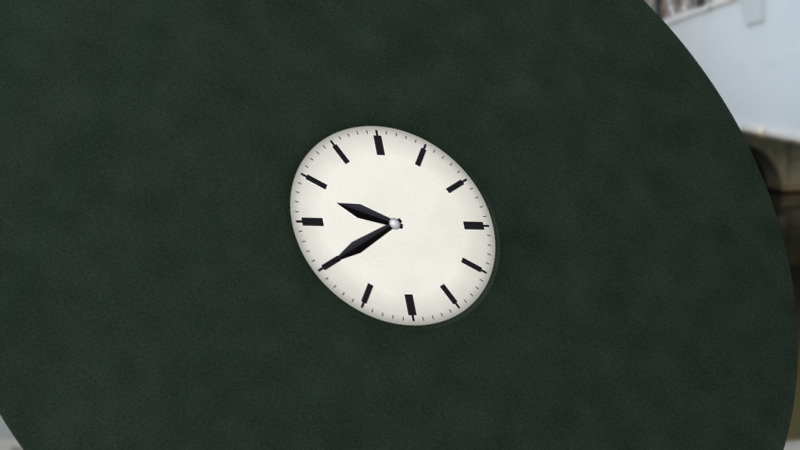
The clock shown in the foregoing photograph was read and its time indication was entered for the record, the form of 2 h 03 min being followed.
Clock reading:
9 h 40 min
